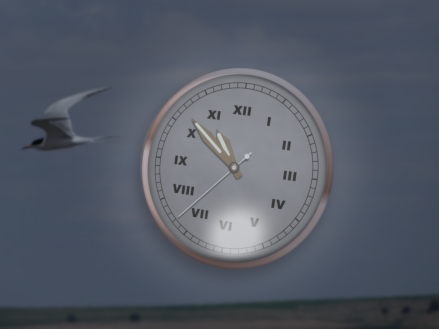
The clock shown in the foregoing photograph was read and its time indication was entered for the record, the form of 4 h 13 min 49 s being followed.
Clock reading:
10 h 51 min 37 s
